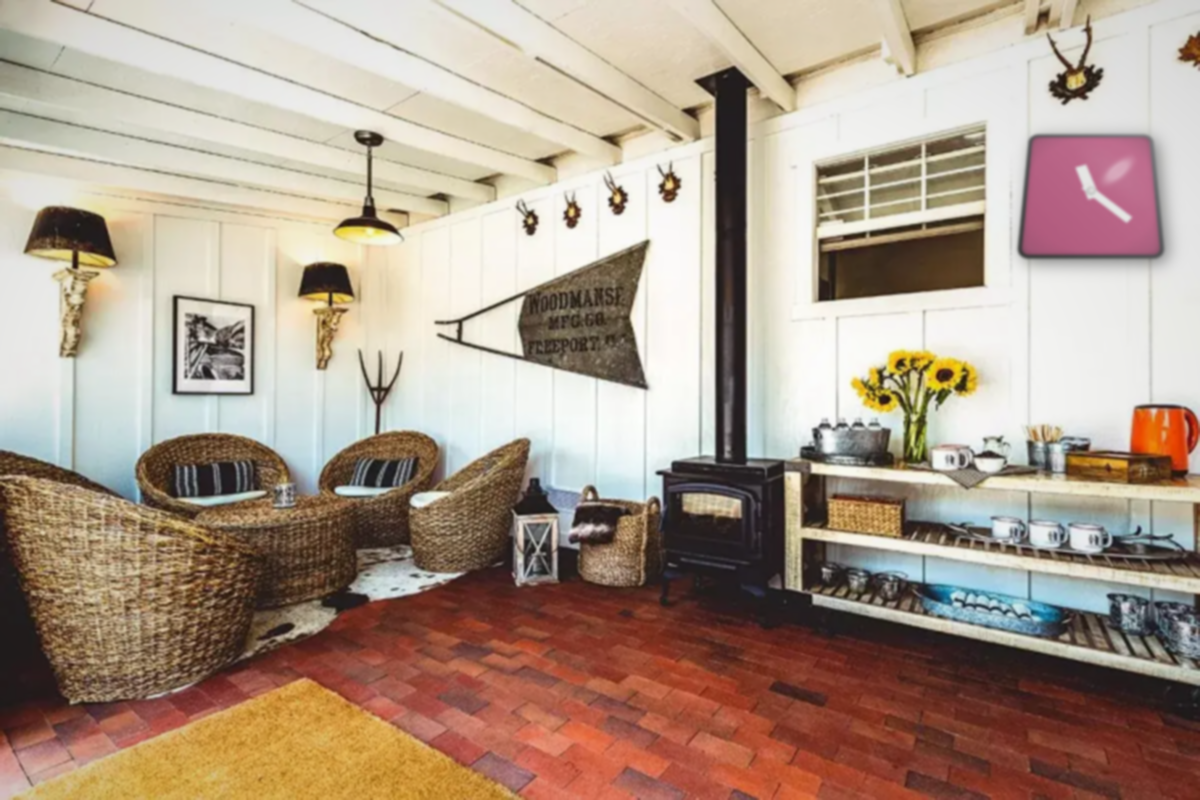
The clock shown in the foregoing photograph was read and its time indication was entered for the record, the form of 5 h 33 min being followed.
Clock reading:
11 h 22 min
